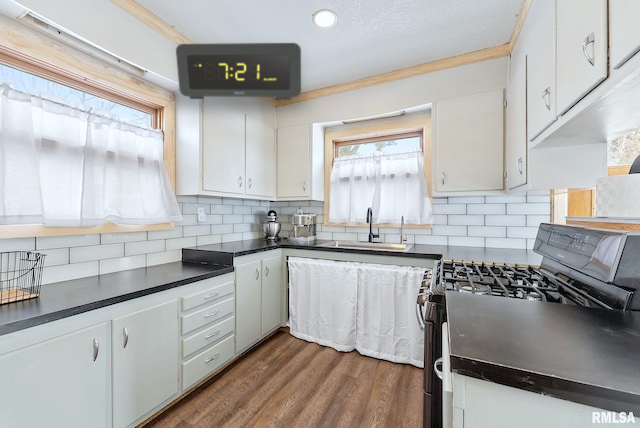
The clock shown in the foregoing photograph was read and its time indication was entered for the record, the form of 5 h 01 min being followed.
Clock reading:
7 h 21 min
